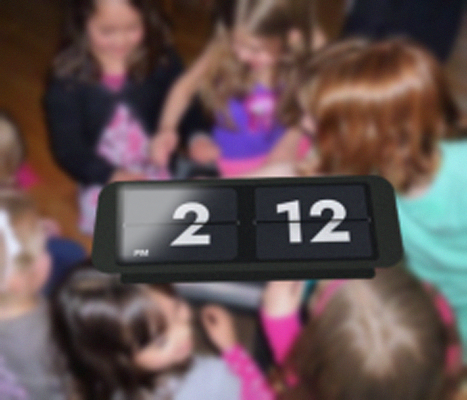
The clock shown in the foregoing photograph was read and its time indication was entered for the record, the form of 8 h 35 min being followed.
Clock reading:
2 h 12 min
